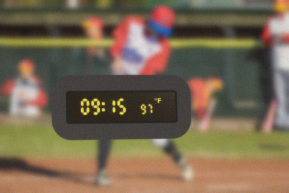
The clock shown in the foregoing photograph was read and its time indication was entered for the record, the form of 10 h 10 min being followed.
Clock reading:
9 h 15 min
